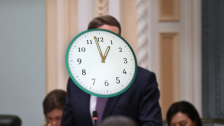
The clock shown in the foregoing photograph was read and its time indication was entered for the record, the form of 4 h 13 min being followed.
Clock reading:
12 h 58 min
